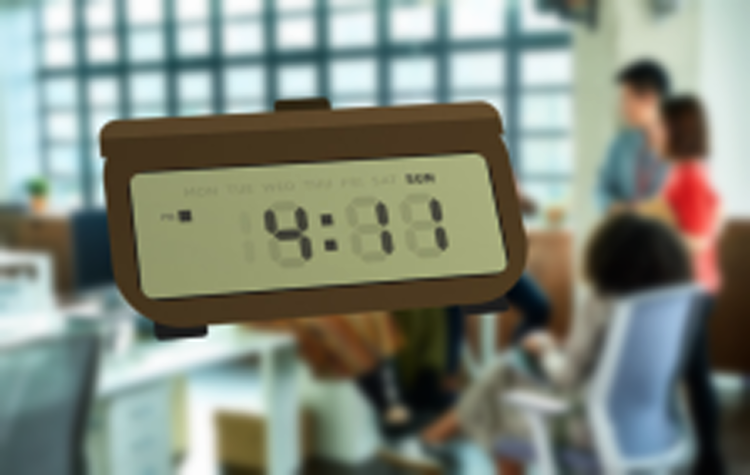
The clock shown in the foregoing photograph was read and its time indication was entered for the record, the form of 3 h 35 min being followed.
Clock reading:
4 h 11 min
